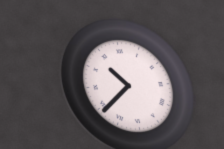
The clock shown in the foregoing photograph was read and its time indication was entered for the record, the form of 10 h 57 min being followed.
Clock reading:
10 h 39 min
